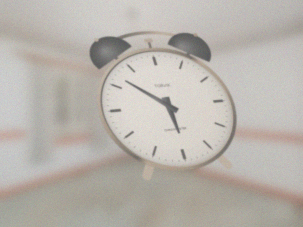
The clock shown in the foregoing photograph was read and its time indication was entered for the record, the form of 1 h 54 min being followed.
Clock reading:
5 h 52 min
